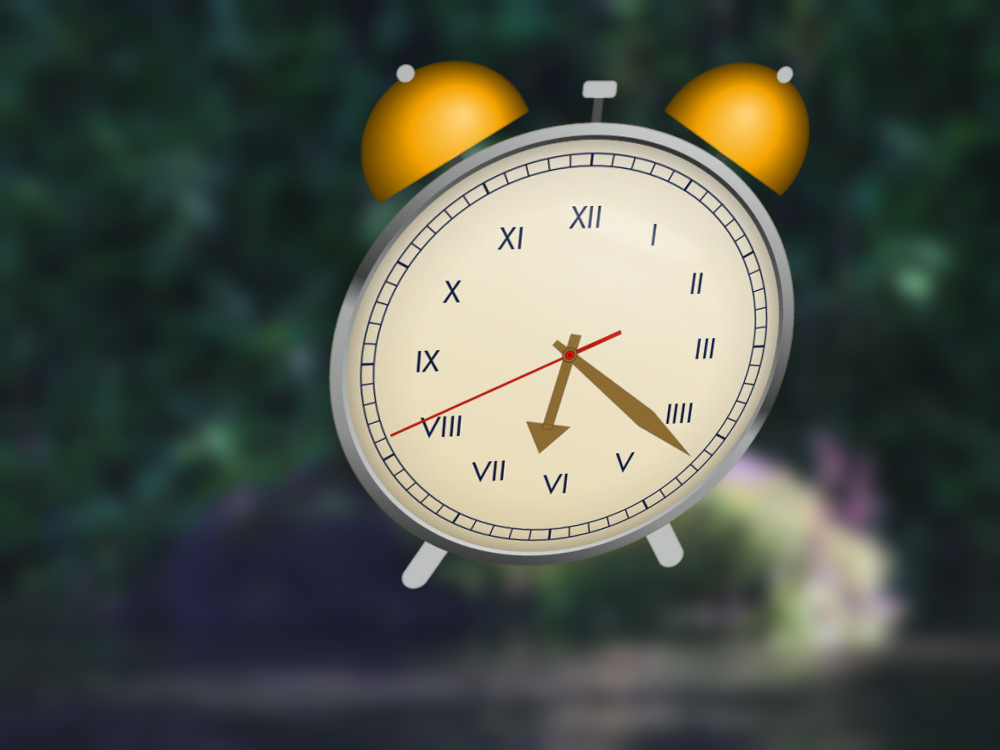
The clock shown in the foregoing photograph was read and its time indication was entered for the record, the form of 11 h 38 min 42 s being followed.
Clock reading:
6 h 21 min 41 s
